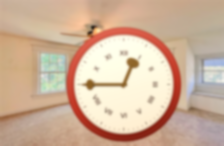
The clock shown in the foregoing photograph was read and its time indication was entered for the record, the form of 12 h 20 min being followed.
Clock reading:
12 h 45 min
